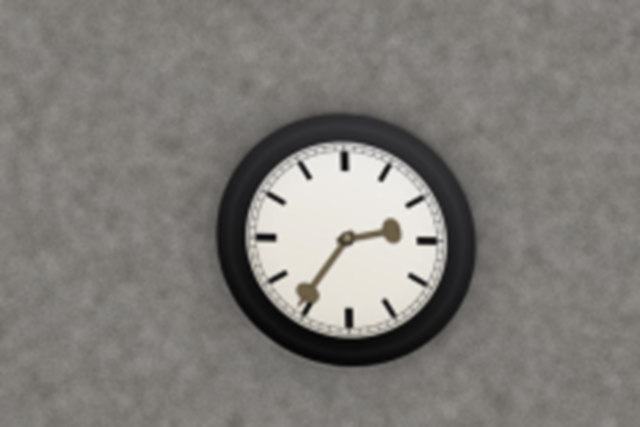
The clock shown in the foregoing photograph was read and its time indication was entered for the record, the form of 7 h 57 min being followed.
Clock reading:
2 h 36 min
